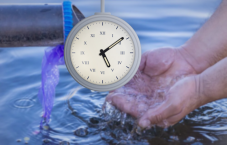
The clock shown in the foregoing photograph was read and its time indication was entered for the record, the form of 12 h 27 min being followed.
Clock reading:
5 h 09 min
